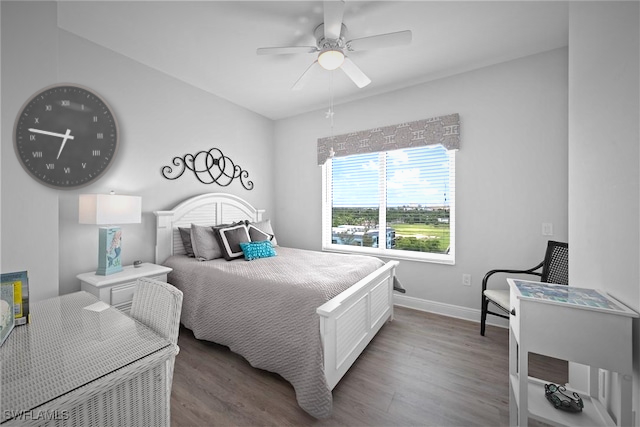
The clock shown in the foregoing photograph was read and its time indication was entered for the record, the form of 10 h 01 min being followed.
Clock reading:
6 h 47 min
